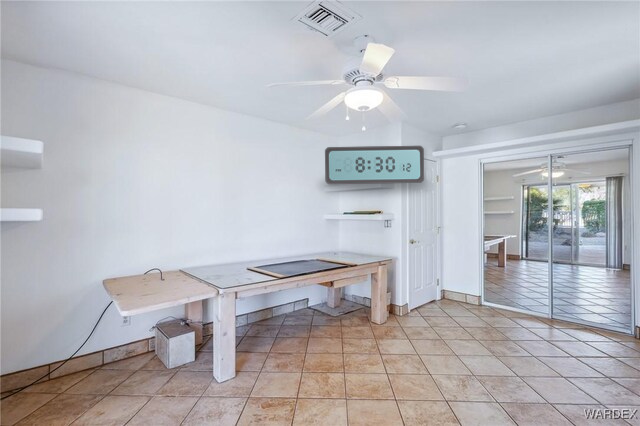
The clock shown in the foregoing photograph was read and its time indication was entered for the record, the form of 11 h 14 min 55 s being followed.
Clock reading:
8 h 30 min 12 s
